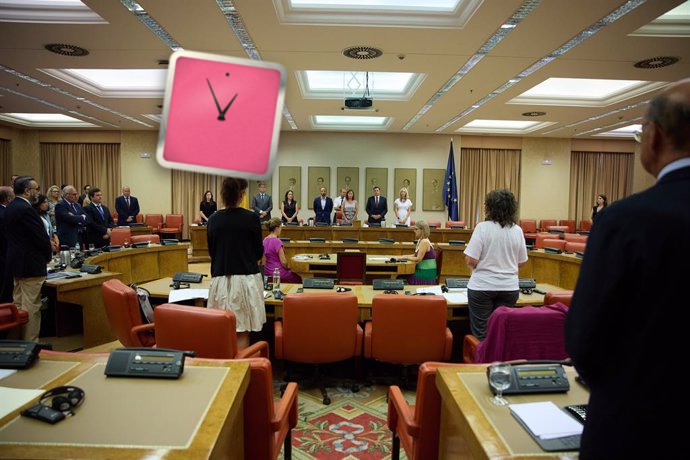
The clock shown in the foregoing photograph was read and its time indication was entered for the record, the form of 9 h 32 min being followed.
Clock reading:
12 h 55 min
